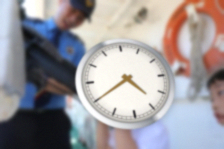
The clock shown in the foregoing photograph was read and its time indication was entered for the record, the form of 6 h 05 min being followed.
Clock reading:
4 h 40 min
